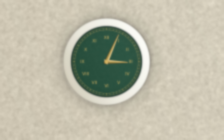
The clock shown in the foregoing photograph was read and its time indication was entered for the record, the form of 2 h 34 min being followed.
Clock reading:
3 h 04 min
